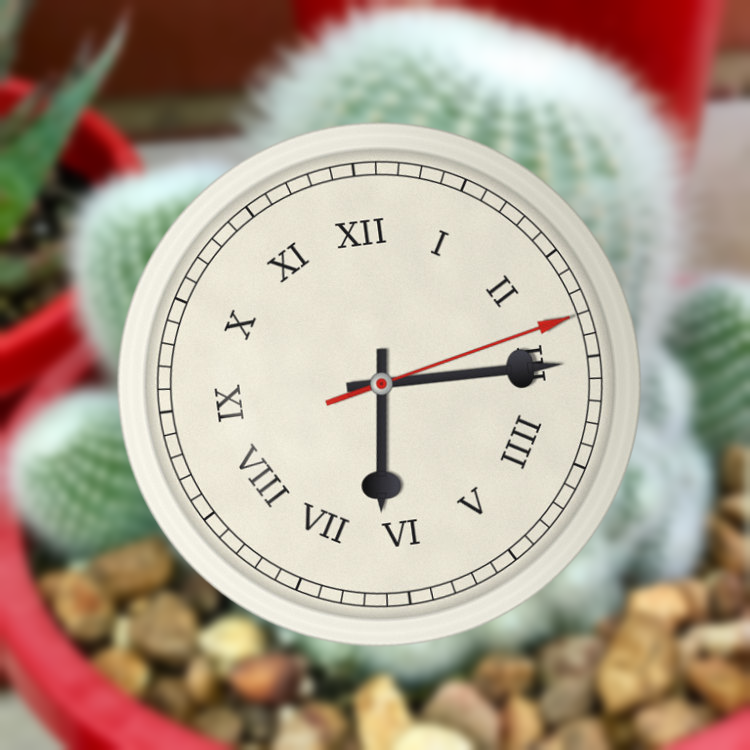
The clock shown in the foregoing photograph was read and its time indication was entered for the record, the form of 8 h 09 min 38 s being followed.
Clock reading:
6 h 15 min 13 s
